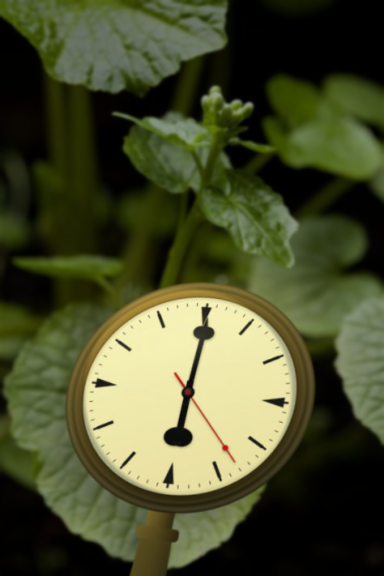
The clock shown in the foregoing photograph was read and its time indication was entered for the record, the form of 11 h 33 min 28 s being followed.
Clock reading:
6 h 00 min 23 s
